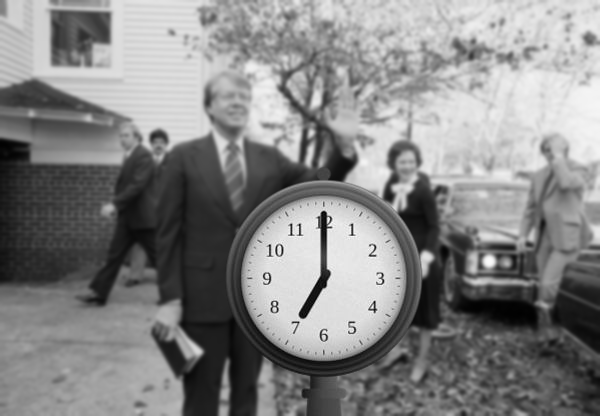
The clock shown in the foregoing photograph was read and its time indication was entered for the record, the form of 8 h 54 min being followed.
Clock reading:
7 h 00 min
